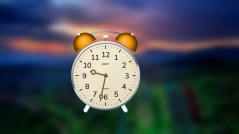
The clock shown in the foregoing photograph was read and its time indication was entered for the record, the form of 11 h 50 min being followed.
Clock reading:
9 h 32 min
